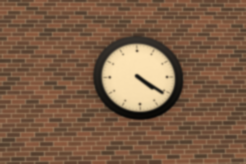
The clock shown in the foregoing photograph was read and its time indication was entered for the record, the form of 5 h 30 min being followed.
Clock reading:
4 h 21 min
